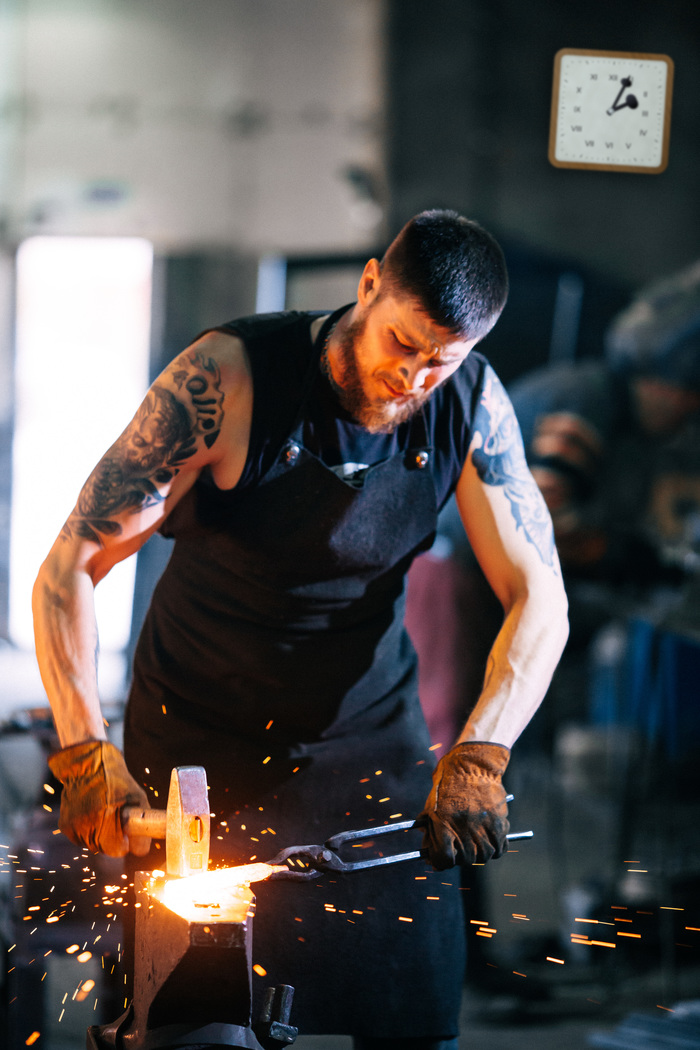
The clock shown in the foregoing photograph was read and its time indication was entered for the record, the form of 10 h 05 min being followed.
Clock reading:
2 h 04 min
